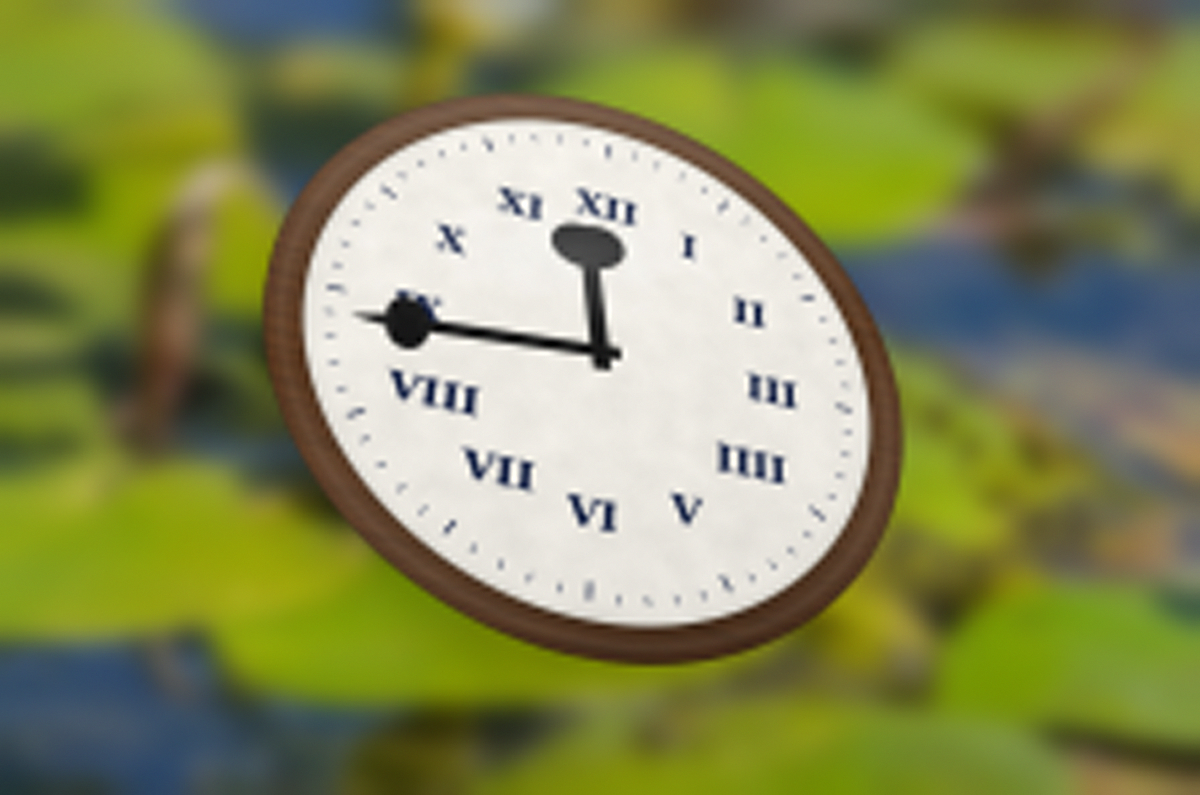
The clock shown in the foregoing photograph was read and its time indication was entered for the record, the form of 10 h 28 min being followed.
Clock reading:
11 h 44 min
